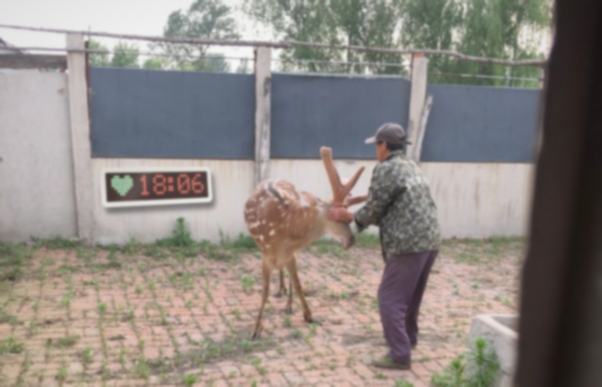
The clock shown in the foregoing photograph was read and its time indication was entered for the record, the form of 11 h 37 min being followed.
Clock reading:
18 h 06 min
